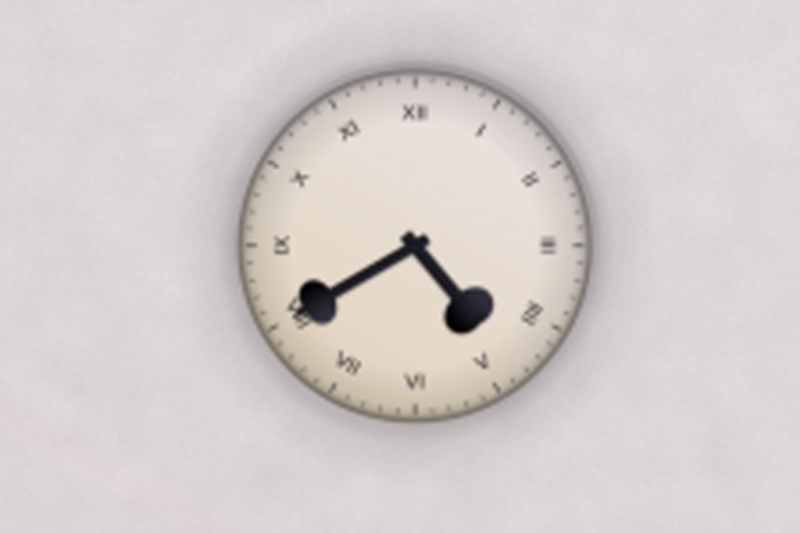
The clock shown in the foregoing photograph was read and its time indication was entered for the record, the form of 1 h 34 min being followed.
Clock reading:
4 h 40 min
